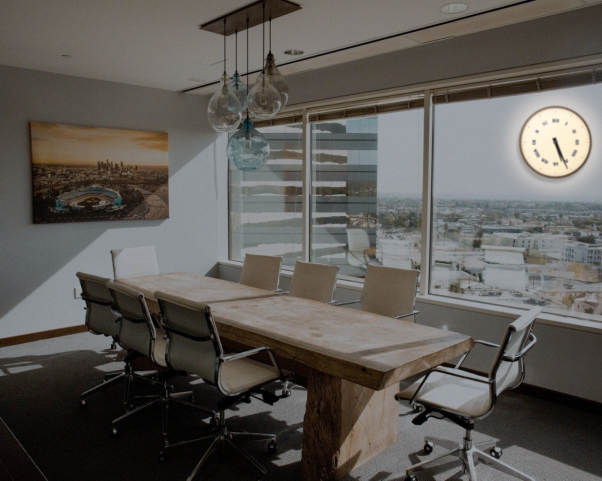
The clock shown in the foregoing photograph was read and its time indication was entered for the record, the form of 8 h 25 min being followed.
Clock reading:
5 h 26 min
